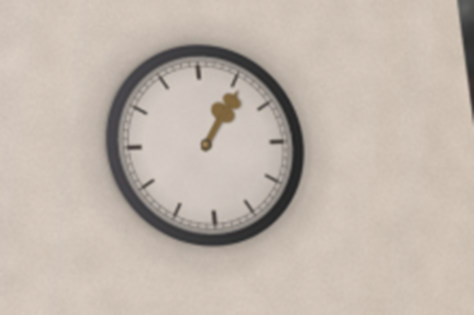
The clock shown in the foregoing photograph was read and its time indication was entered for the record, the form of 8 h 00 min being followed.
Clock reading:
1 h 06 min
